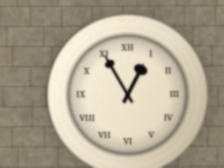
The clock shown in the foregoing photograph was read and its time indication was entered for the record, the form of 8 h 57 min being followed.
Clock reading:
12 h 55 min
